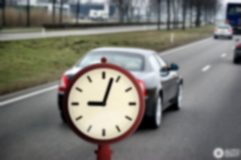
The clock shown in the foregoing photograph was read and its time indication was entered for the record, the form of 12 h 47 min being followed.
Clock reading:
9 h 03 min
